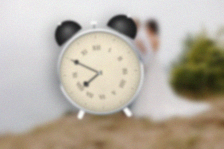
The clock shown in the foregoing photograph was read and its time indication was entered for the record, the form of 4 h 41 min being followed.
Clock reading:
7 h 50 min
